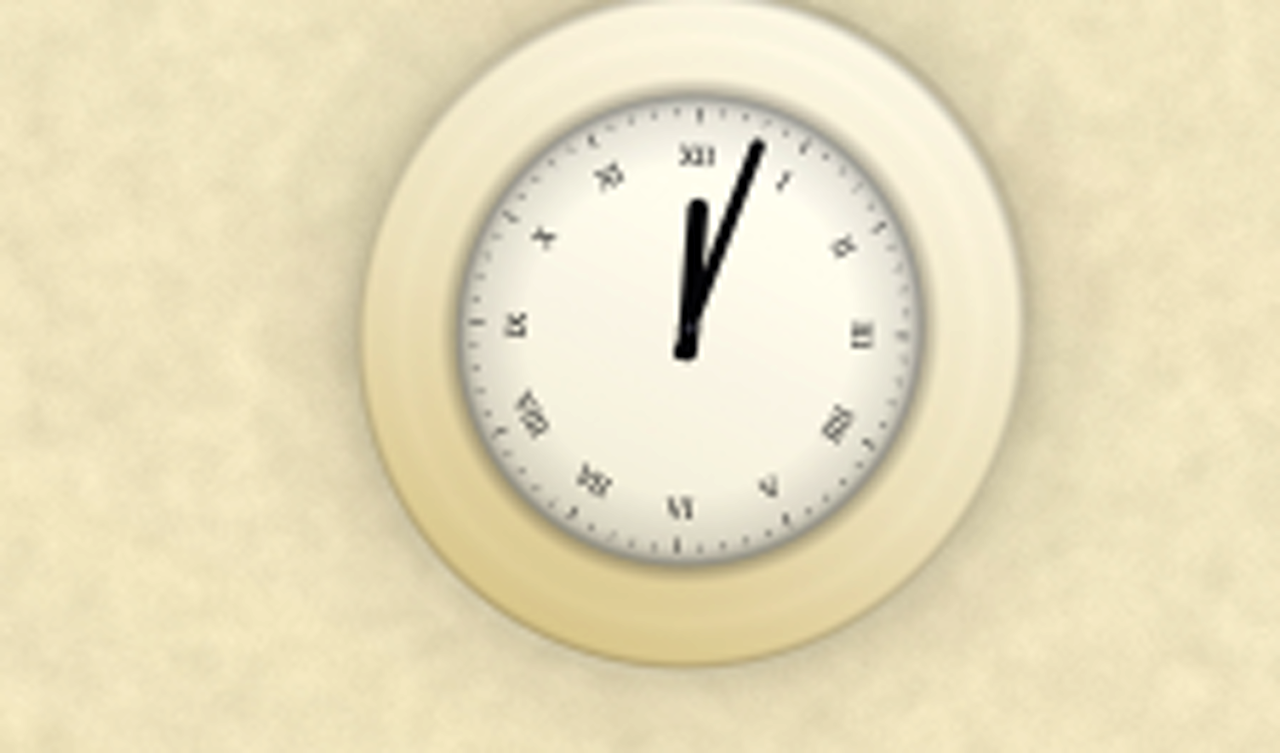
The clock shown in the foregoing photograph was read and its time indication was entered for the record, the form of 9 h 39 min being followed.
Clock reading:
12 h 03 min
